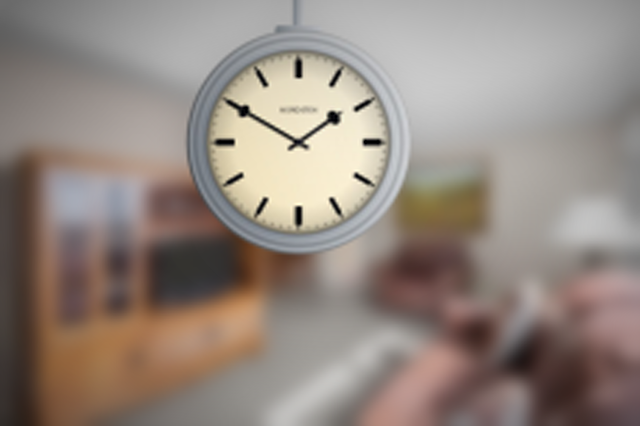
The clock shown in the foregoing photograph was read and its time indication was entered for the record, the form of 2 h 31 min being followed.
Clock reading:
1 h 50 min
